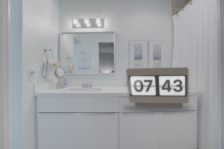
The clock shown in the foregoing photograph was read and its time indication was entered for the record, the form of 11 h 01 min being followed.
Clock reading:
7 h 43 min
